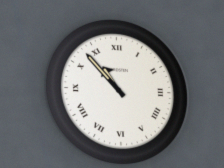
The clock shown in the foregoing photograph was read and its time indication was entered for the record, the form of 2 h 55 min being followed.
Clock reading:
10 h 53 min
